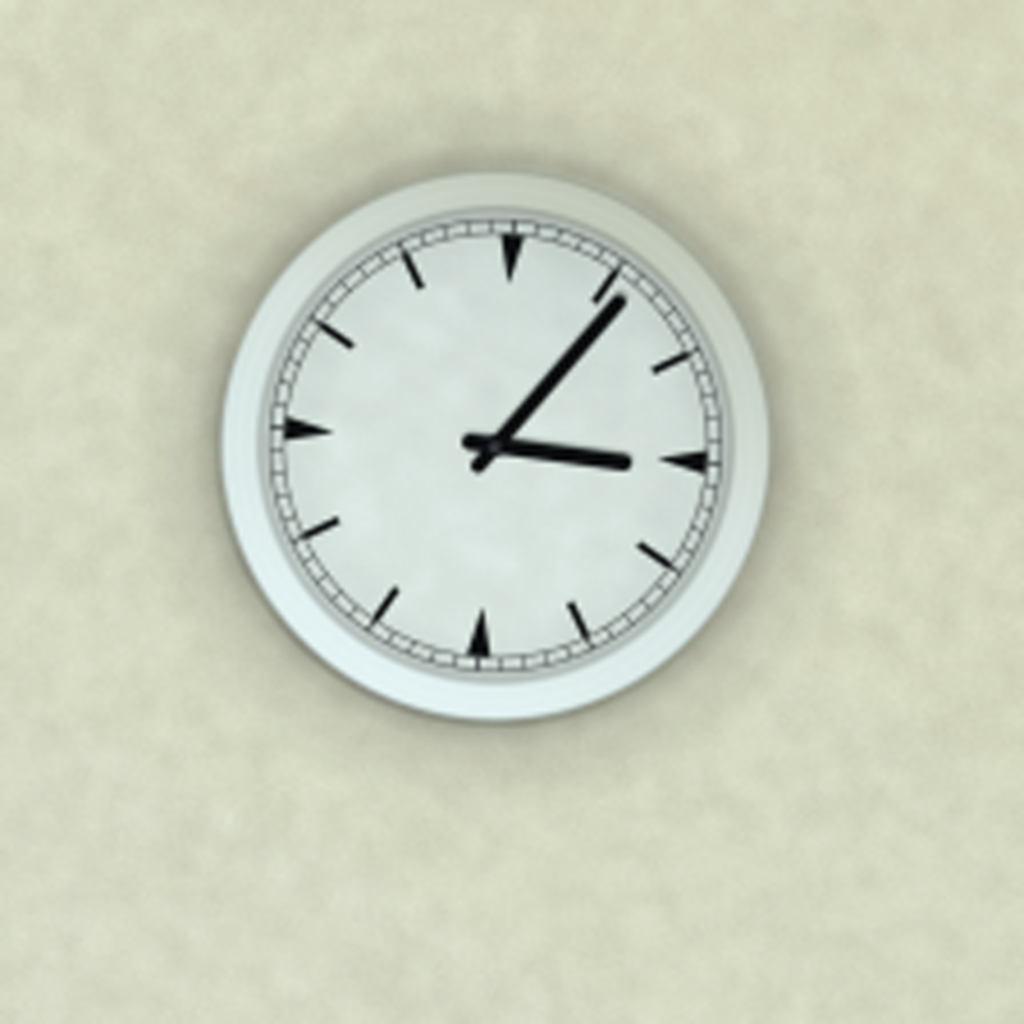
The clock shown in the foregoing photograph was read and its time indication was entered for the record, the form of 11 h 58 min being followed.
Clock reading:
3 h 06 min
